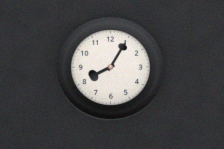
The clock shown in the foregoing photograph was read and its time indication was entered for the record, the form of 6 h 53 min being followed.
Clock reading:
8 h 05 min
